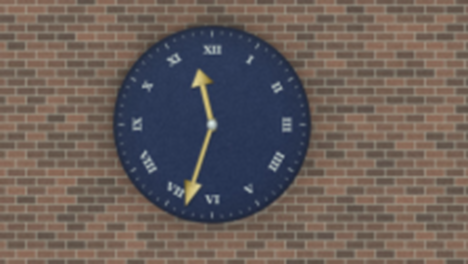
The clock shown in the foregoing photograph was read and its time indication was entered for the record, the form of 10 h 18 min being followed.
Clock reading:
11 h 33 min
